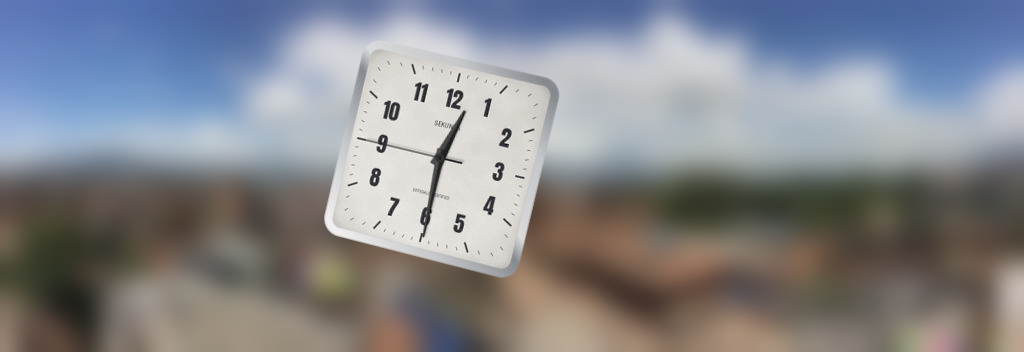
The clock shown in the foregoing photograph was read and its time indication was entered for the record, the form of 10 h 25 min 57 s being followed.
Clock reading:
12 h 29 min 45 s
